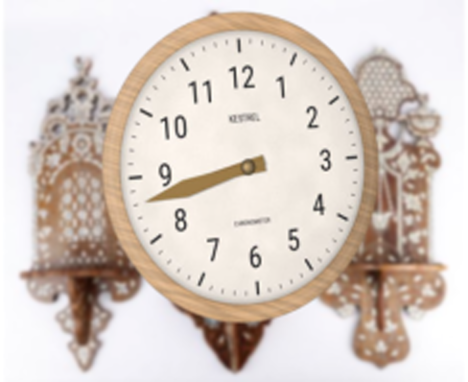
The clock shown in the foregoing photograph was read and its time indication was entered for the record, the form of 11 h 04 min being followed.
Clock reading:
8 h 43 min
